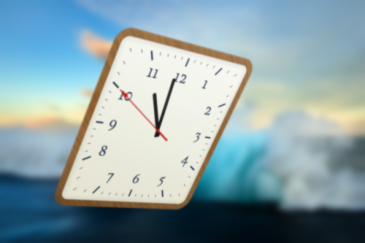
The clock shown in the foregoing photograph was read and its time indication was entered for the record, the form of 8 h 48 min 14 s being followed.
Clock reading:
10 h 58 min 50 s
